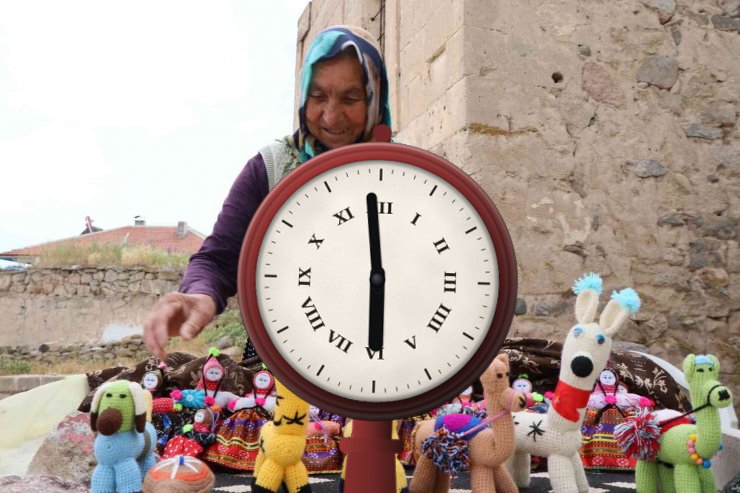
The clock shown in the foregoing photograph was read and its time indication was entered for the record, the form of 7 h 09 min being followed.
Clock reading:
5 h 59 min
